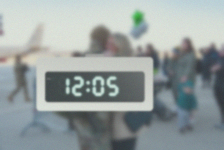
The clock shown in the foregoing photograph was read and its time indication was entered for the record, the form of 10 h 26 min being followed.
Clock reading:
12 h 05 min
